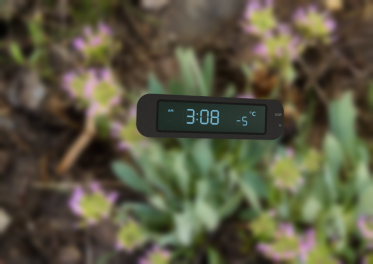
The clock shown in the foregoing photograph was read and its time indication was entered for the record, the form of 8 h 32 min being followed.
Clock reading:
3 h 08 min
